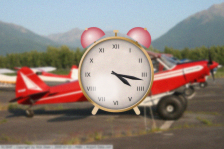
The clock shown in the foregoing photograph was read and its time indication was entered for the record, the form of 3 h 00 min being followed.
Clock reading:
4 h 17 min
